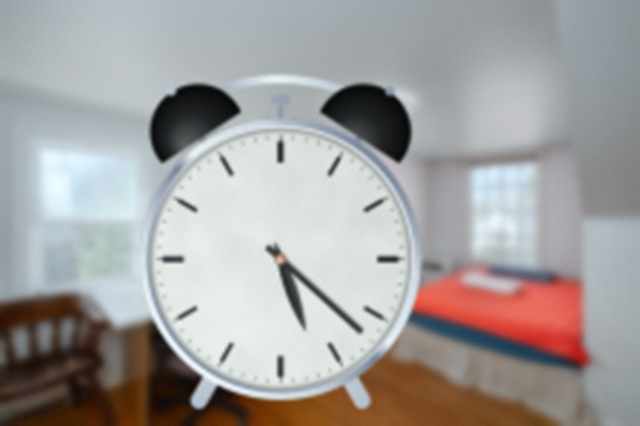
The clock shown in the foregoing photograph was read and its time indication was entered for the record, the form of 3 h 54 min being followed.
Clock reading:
5 h 22 min
